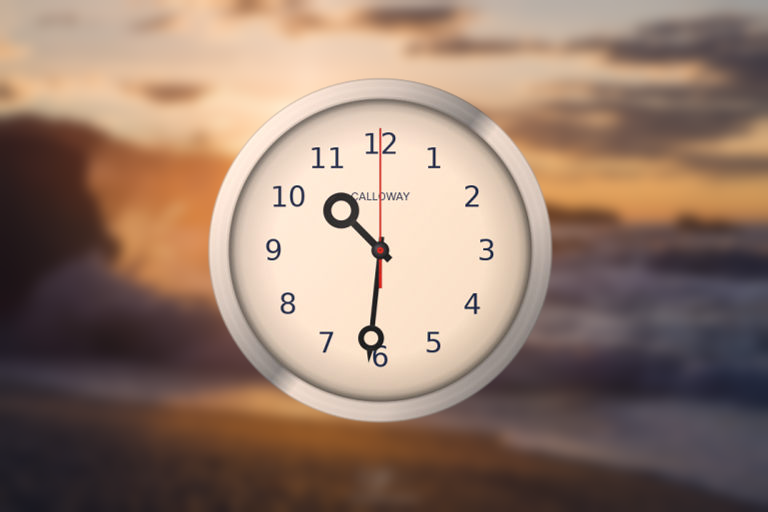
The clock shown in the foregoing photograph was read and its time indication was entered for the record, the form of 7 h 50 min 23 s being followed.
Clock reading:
10 h 31 min 00 s
